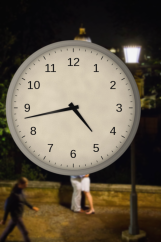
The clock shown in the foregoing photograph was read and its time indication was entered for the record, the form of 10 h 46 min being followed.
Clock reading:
4 h 43 min
